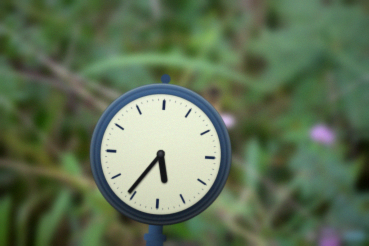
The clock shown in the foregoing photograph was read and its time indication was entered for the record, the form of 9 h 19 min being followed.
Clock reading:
5 h 36 min
